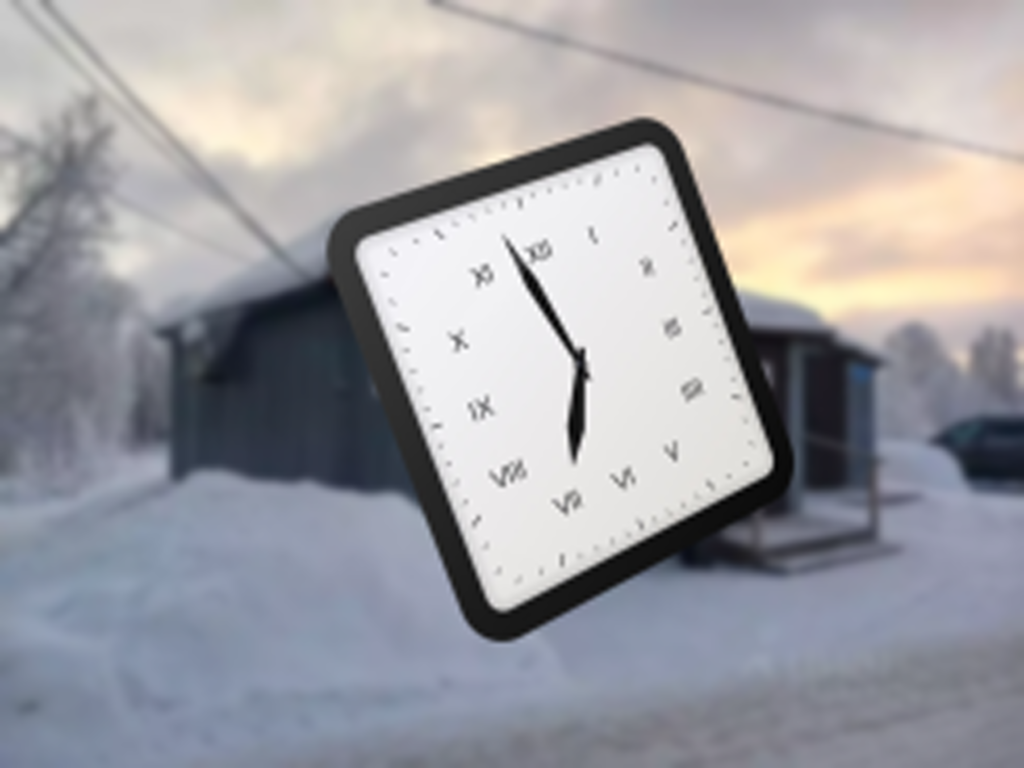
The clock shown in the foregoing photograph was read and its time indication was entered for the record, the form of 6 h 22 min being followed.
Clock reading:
6 h 58 min
